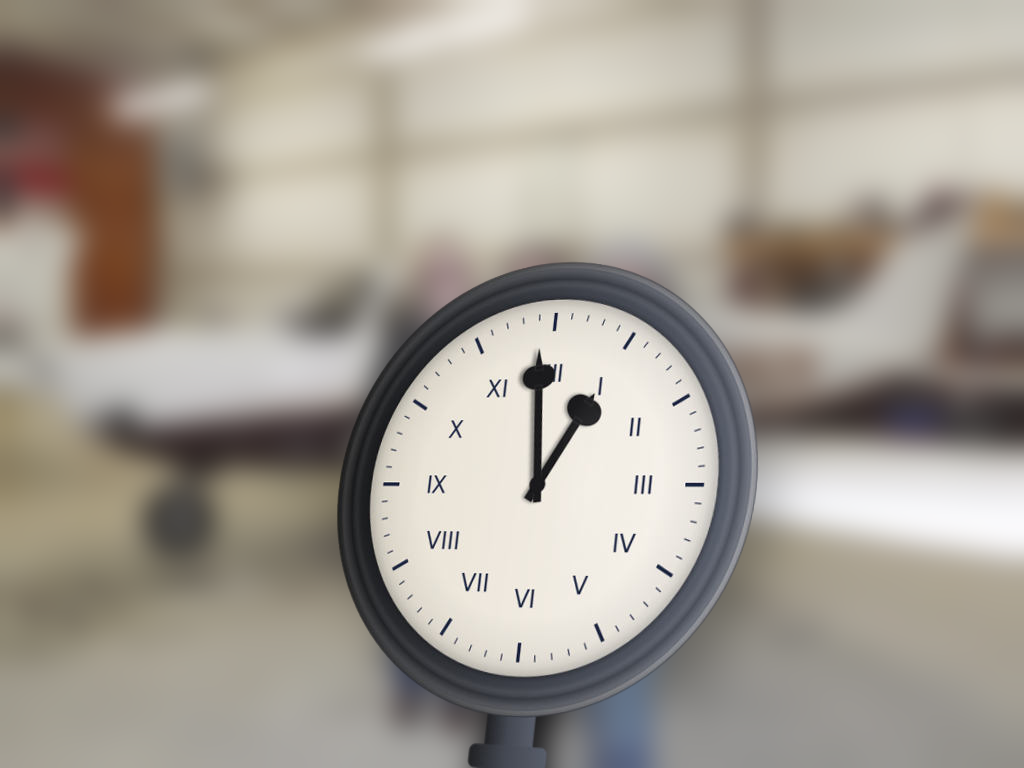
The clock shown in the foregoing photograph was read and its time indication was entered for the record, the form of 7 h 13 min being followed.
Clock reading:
12 h 59 min
